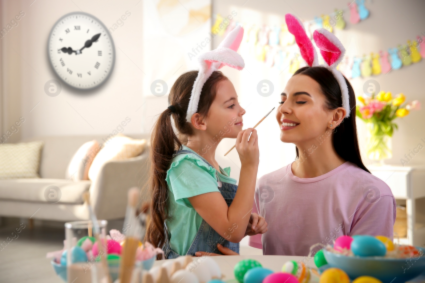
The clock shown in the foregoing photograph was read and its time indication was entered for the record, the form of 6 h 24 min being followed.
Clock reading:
9 h 09 min
